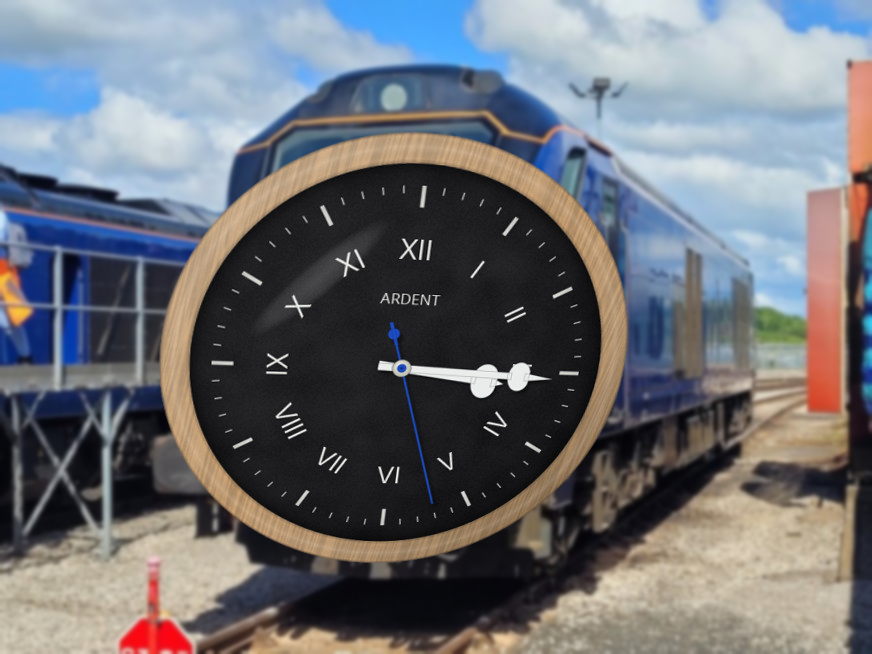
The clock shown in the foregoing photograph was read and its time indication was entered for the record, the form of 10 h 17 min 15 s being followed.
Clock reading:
3 h 15 min 27 s
